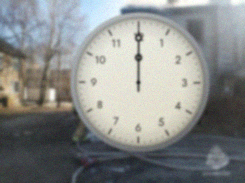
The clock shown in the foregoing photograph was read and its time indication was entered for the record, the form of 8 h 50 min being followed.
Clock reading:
12 h 00 min
